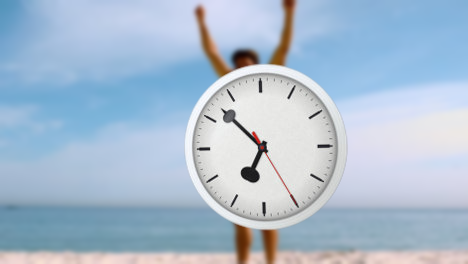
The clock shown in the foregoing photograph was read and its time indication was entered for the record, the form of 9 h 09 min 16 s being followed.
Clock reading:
6 h 52 min 25 s
